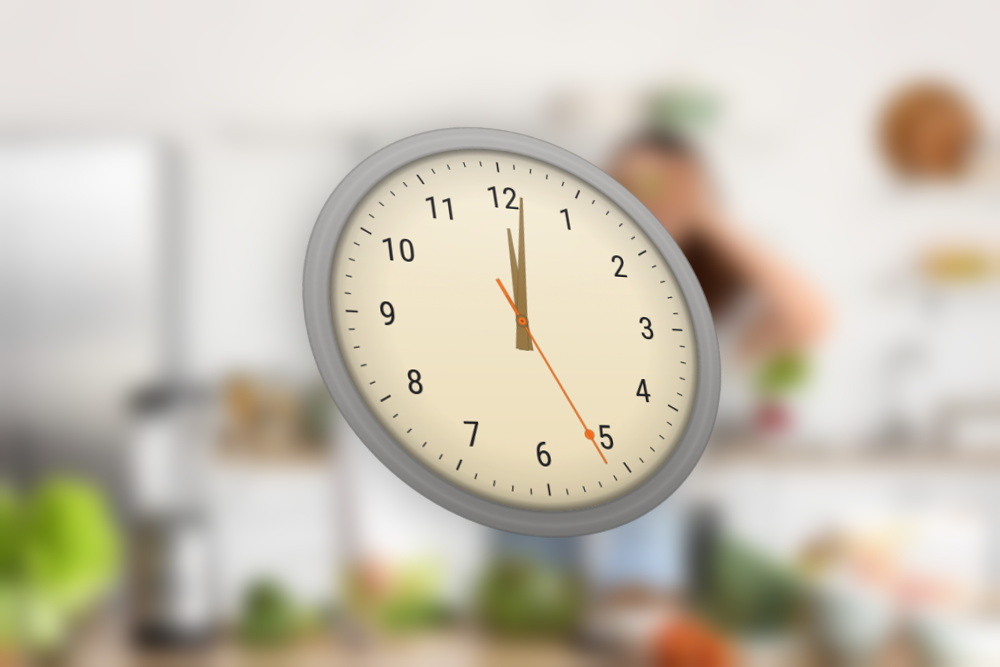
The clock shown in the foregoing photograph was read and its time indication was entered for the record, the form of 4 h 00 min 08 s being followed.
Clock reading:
12 h 01 min 26 s
